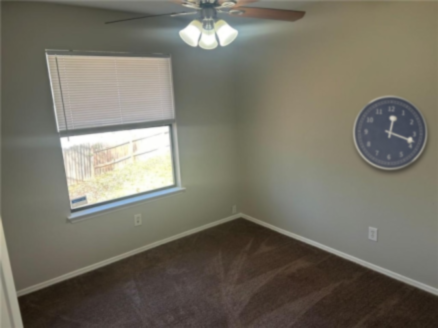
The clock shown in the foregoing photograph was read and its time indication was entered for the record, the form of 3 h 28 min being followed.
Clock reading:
12 h 18 min
